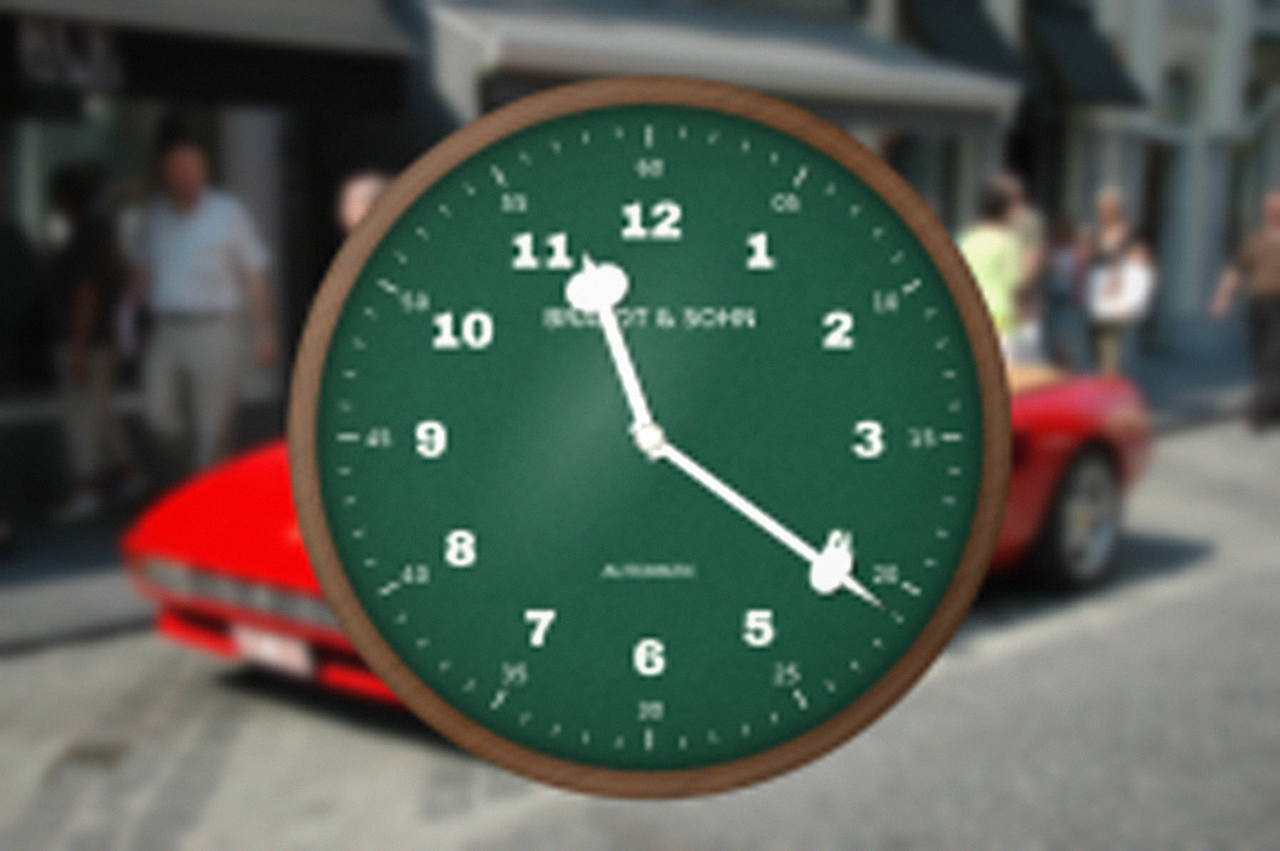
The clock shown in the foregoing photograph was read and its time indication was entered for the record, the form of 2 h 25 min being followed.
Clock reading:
11 h 21 min
